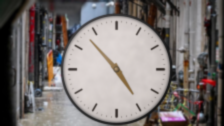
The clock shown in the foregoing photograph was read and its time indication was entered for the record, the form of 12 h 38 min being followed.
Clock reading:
4 h 53 min
